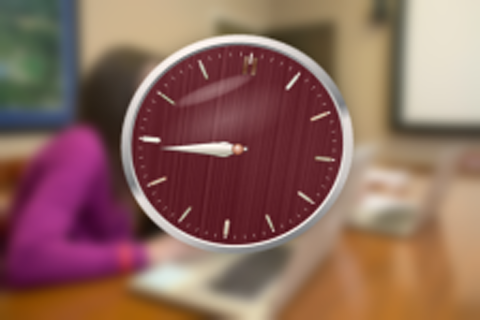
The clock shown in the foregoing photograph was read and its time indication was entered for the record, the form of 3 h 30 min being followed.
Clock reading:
8 h 44 min
